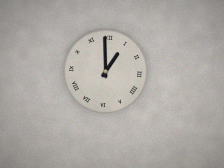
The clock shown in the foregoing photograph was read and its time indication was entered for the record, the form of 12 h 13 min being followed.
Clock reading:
12 h 59 min
